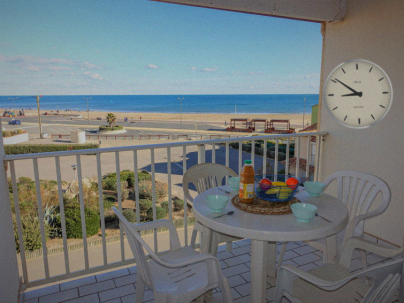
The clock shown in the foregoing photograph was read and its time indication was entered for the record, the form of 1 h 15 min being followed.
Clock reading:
8 h 51 min
